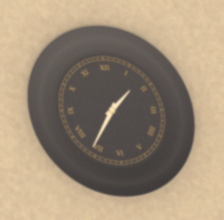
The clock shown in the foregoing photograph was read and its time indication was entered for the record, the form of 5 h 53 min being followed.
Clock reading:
1 h 36 min
